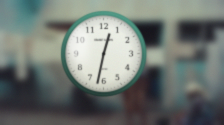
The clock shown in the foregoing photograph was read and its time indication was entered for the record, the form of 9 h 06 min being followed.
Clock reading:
12 h 32 min
